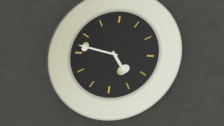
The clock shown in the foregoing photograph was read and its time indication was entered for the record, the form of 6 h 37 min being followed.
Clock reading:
4 h 47 min
